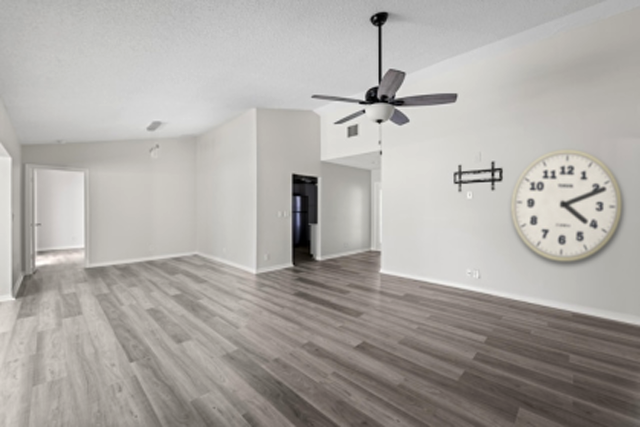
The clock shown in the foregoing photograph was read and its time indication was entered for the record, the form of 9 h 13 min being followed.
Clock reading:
4 h 11 min
